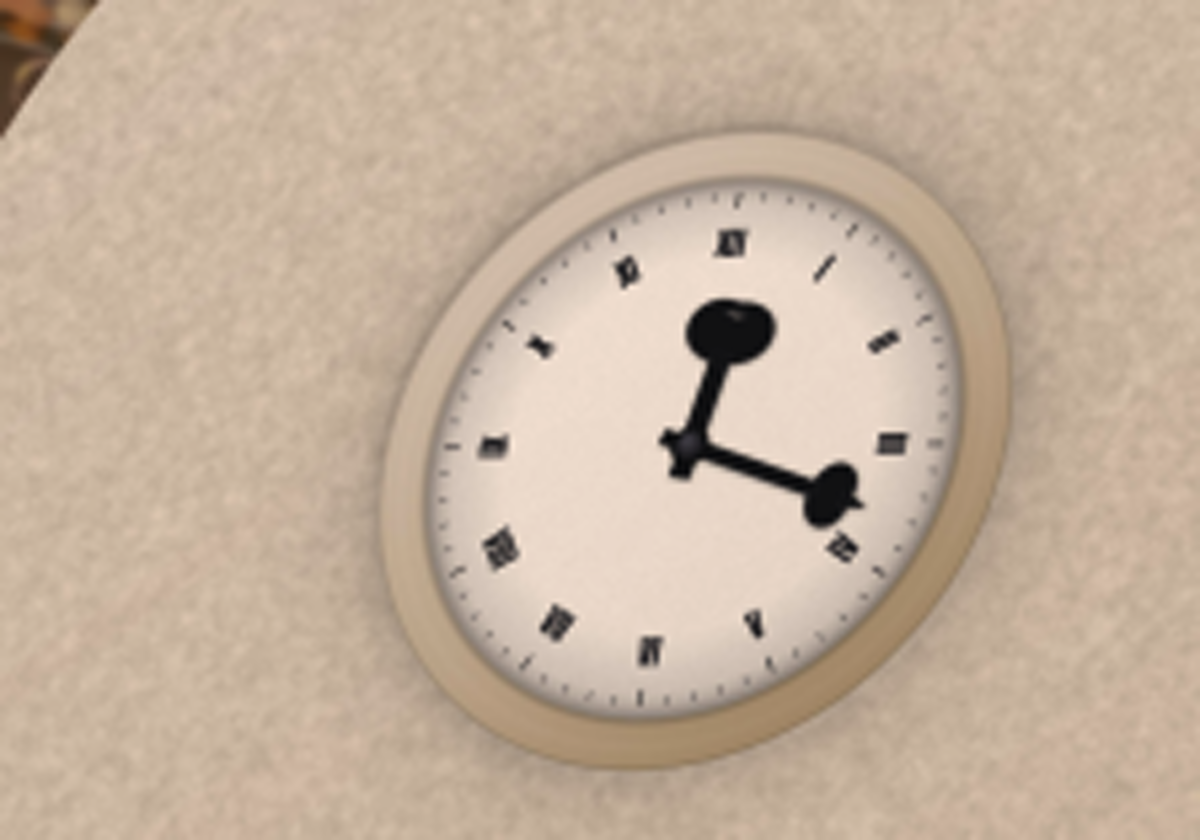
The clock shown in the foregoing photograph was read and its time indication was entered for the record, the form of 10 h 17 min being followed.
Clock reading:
12 h 18 min
